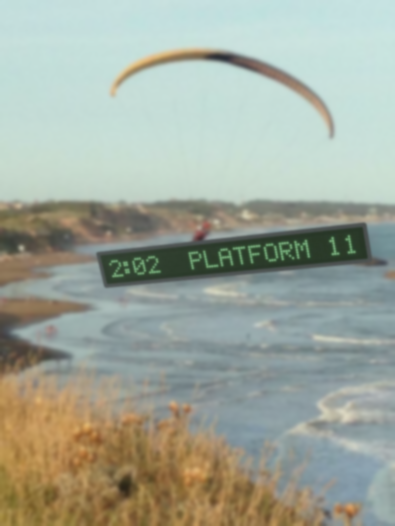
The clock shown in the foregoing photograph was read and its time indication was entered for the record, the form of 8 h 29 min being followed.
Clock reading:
2 h 02 min
